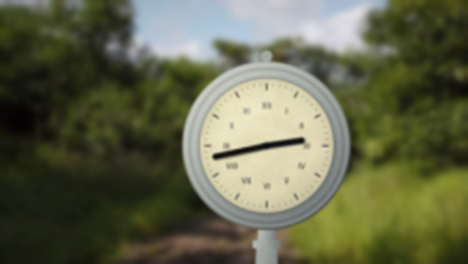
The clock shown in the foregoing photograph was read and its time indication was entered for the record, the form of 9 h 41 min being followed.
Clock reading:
2 h 43 min
